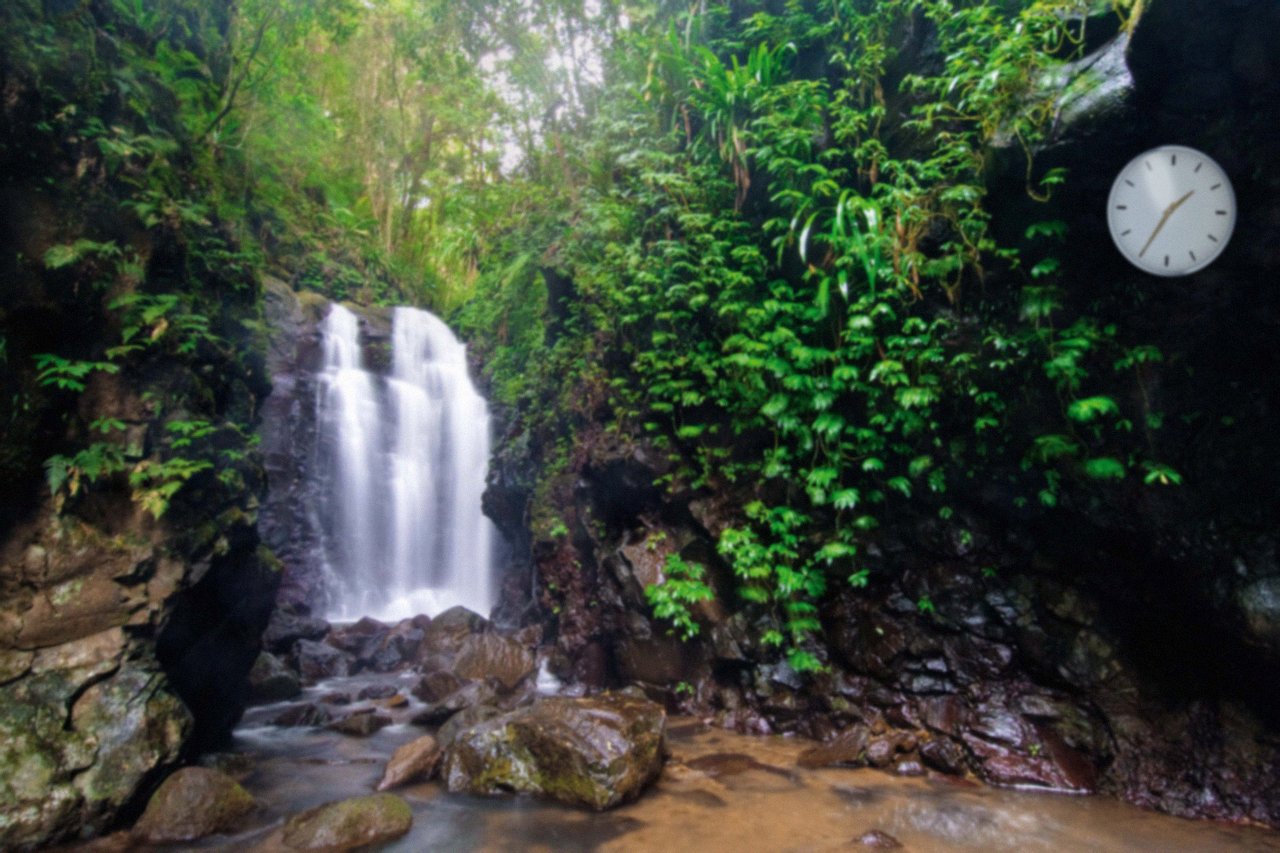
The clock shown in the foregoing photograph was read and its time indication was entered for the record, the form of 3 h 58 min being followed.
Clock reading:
1 h 35 min
